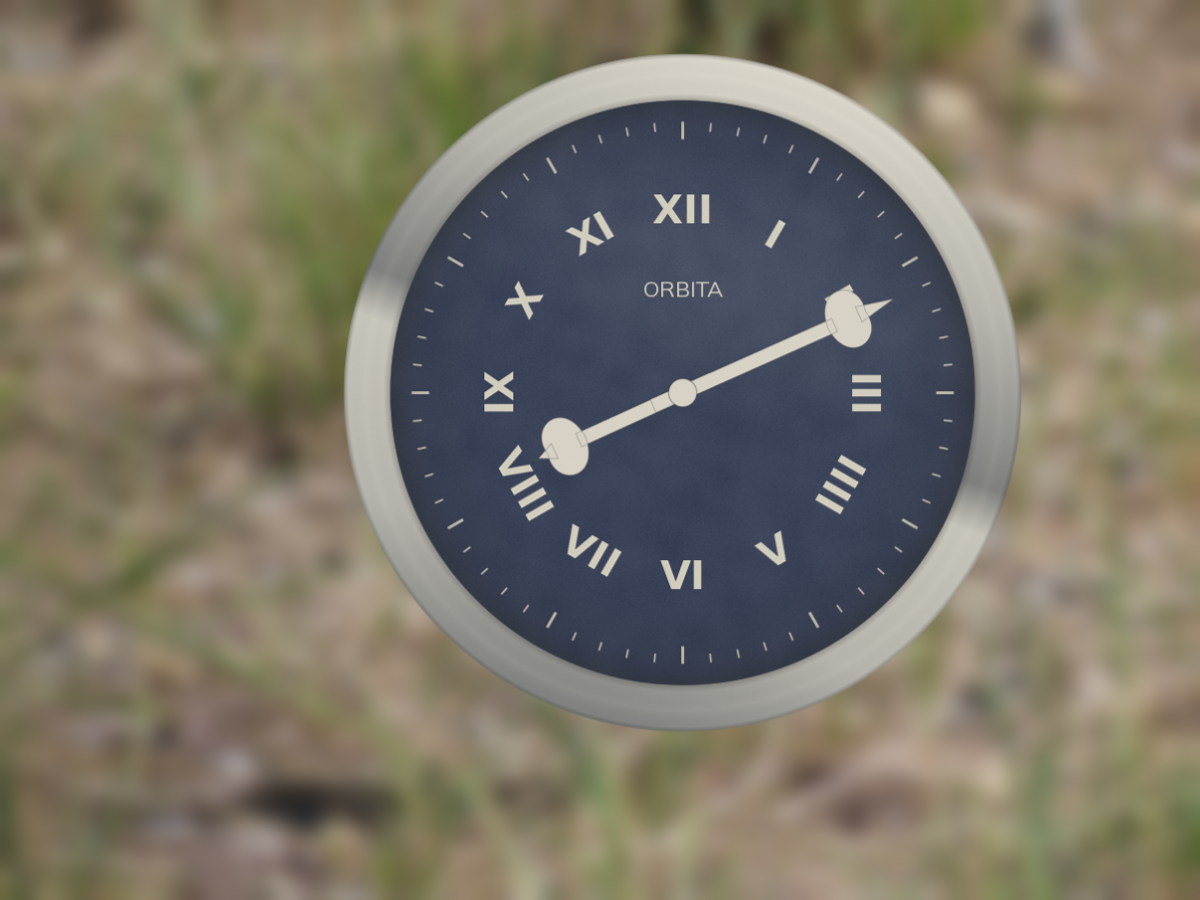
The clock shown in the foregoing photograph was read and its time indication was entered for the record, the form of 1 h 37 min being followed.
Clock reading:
8 h 11 min
